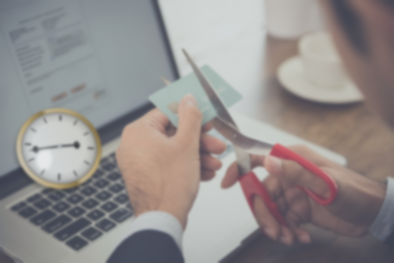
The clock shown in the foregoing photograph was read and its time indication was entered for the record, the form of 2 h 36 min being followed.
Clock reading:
2 h 43 min
